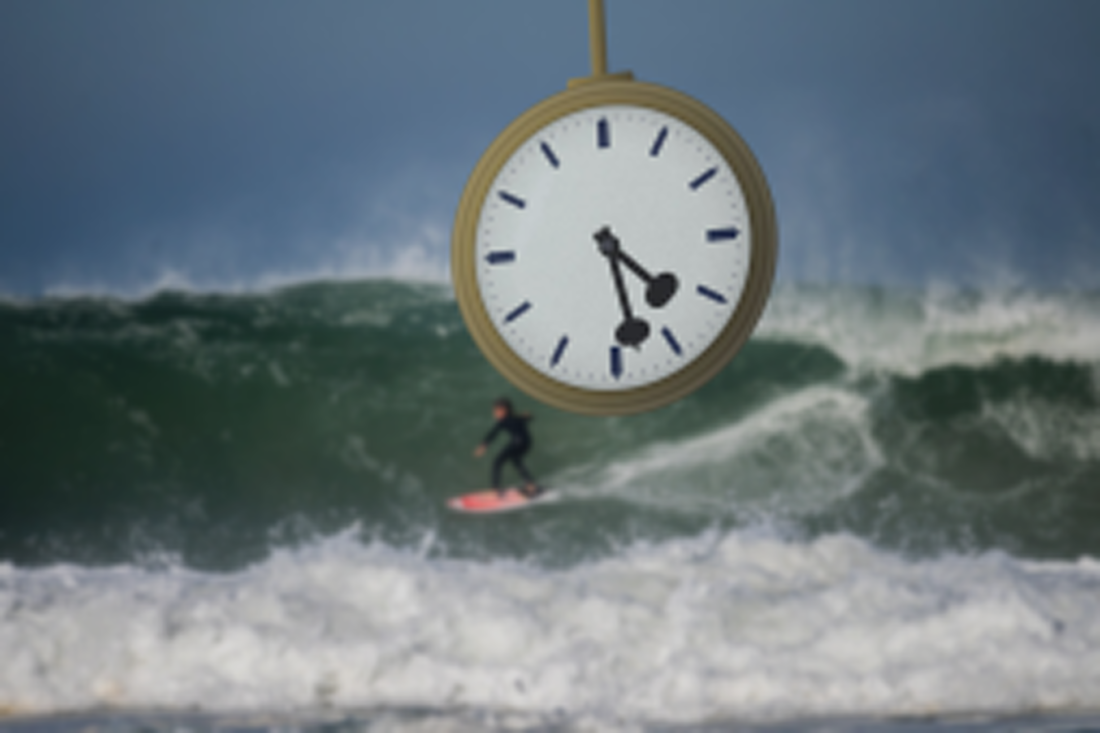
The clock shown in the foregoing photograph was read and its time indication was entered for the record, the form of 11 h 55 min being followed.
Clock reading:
4 h 28 min
